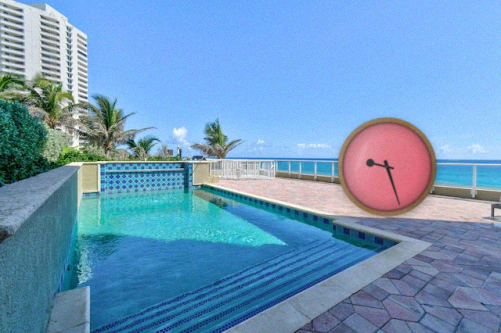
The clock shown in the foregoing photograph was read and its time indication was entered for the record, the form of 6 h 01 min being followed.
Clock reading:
9 h 27 min
